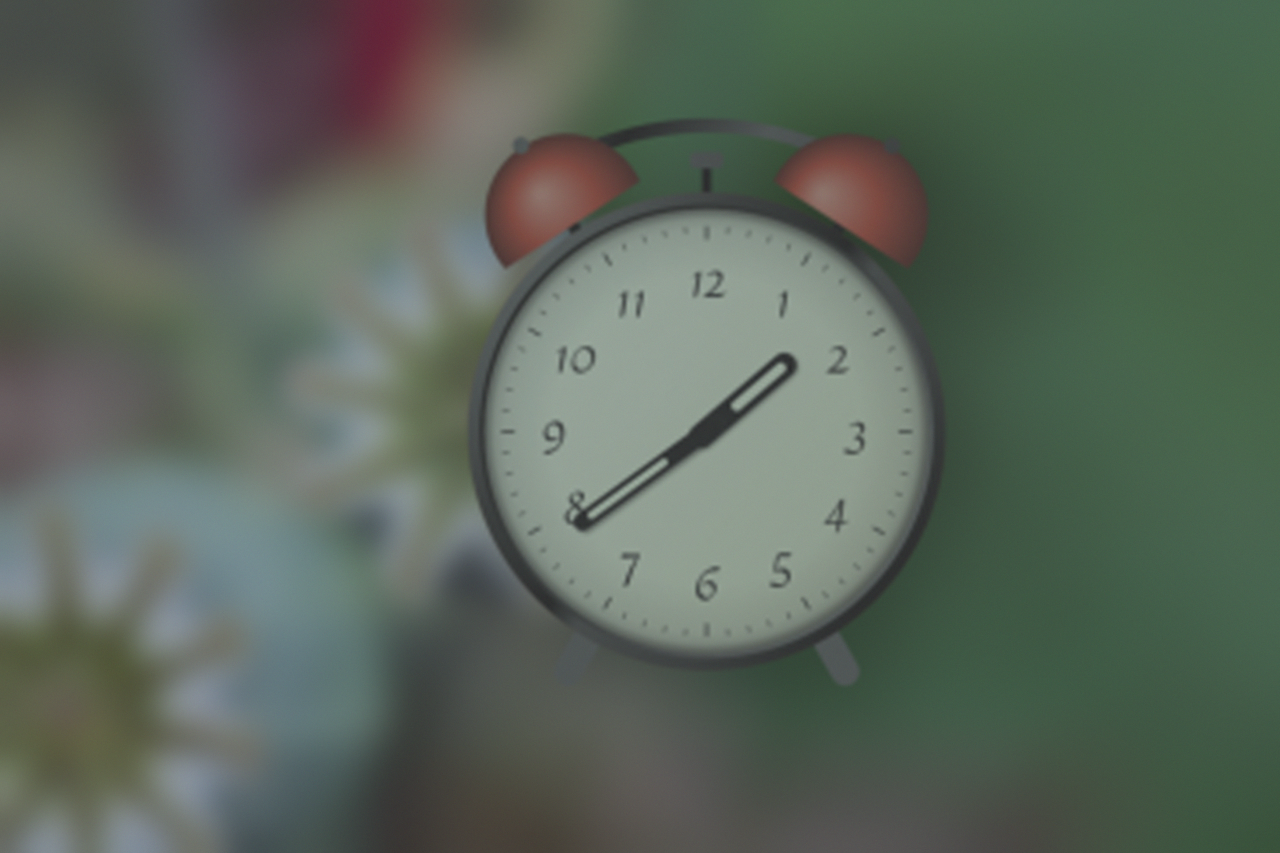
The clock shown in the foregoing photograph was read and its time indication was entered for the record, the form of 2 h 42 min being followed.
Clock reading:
1 h 39 min
